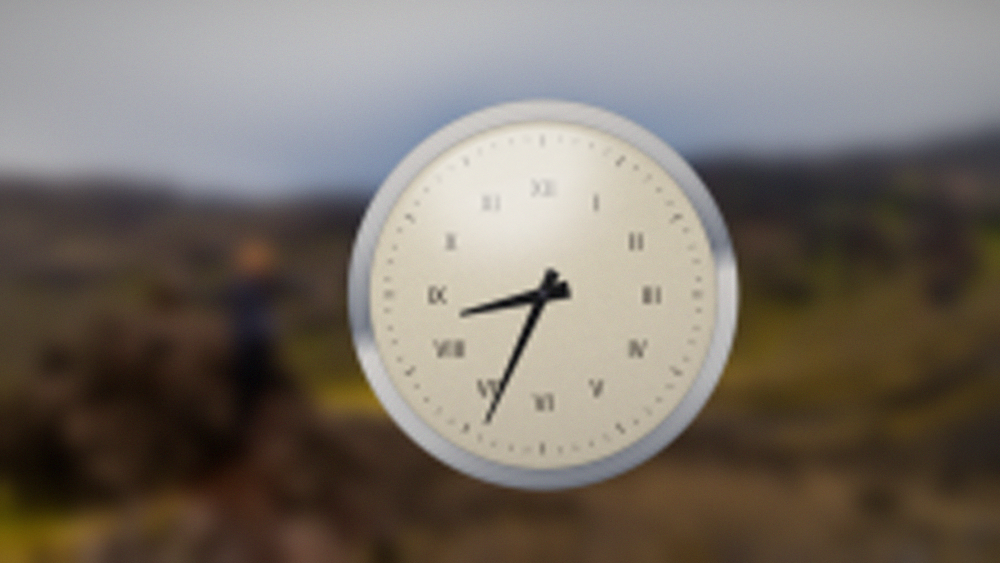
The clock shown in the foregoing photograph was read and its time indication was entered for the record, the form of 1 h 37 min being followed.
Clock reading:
8 h 34 min
